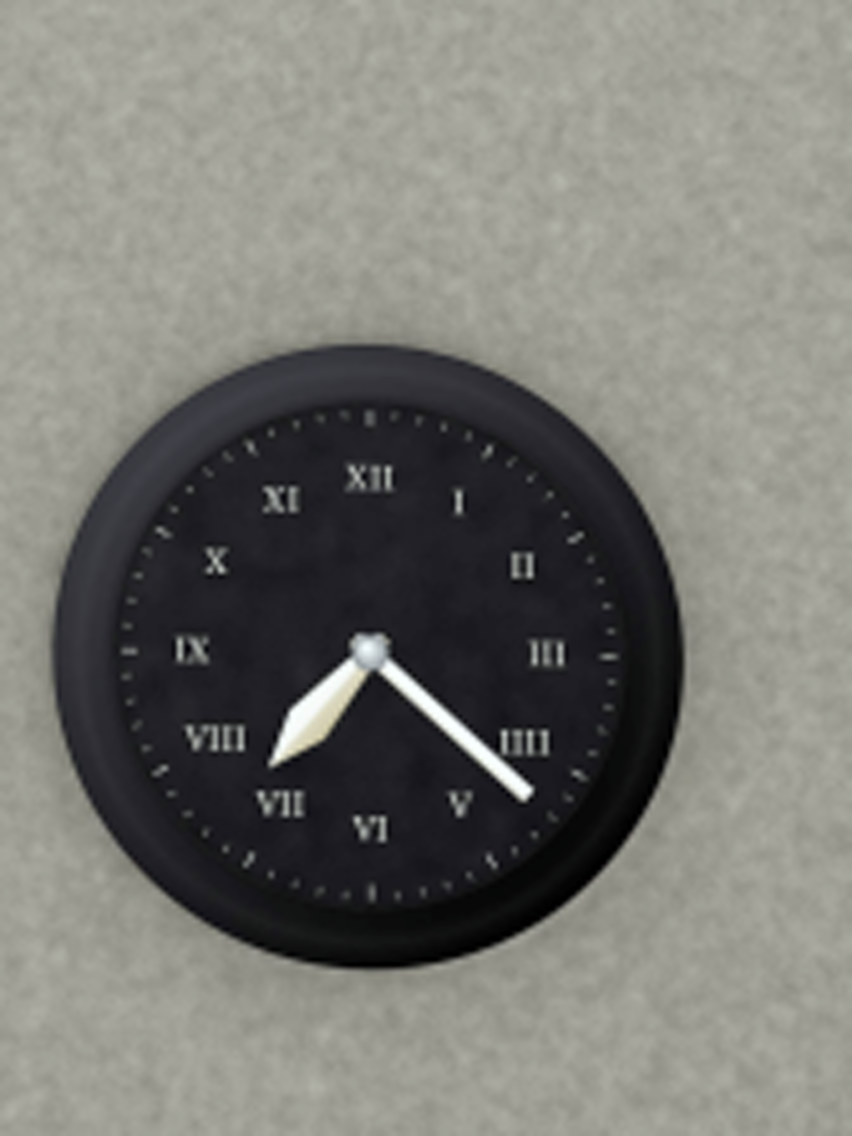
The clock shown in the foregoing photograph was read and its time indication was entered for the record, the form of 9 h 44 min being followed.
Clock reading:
7 h 22 min
